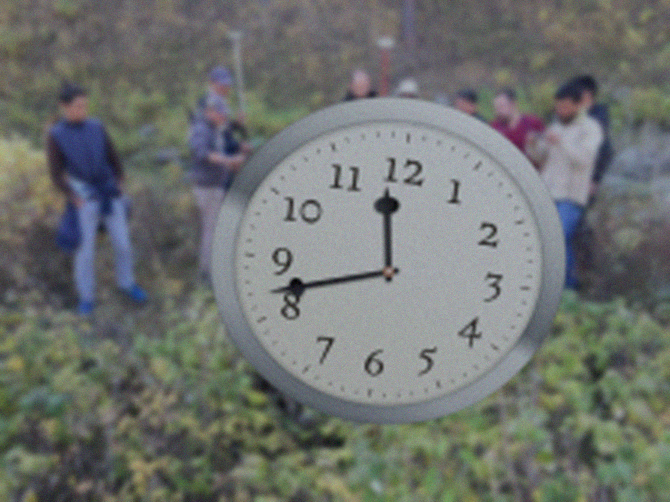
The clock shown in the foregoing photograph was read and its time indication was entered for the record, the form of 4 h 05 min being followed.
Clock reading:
11 h 42 min
